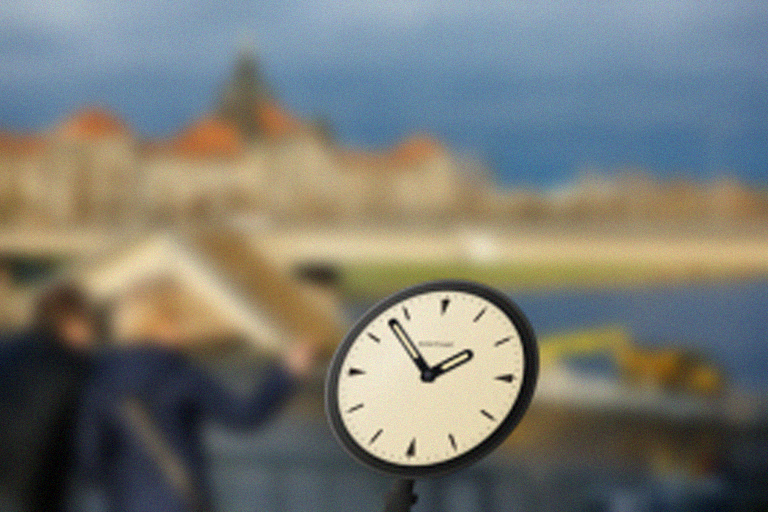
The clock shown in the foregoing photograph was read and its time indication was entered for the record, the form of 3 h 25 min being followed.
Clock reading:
1 h 53 min
